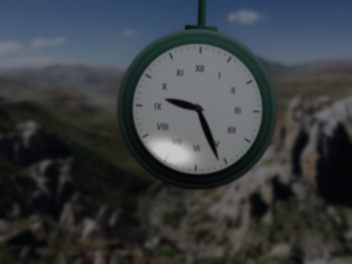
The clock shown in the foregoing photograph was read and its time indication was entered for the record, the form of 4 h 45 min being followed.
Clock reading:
9 h 26 min
